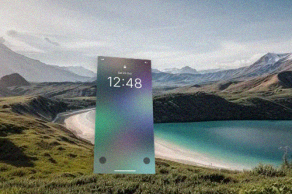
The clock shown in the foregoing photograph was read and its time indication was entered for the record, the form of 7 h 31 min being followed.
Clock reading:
12 h 48 min
